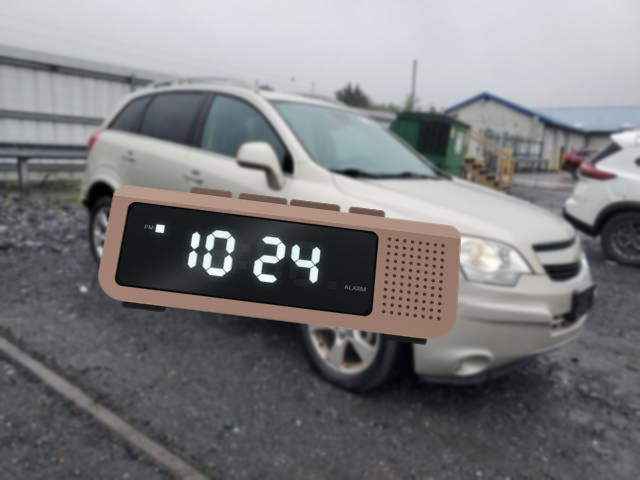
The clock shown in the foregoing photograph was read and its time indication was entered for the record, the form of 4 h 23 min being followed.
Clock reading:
10 h 24 min
